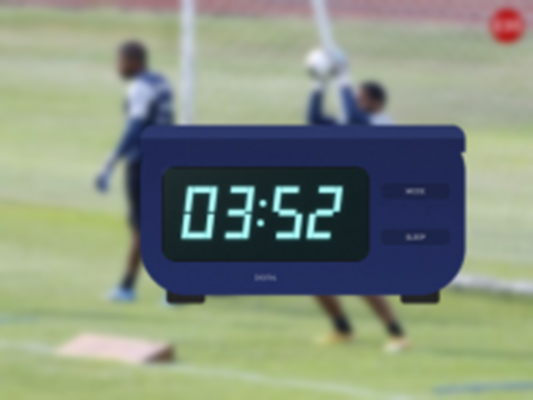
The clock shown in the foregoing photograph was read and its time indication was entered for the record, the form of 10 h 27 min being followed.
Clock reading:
3 h 52 min
